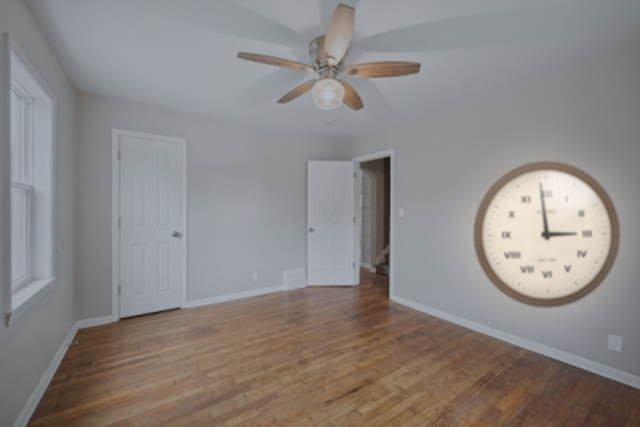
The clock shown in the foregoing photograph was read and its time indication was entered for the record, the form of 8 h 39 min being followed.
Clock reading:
2 h 59 min
